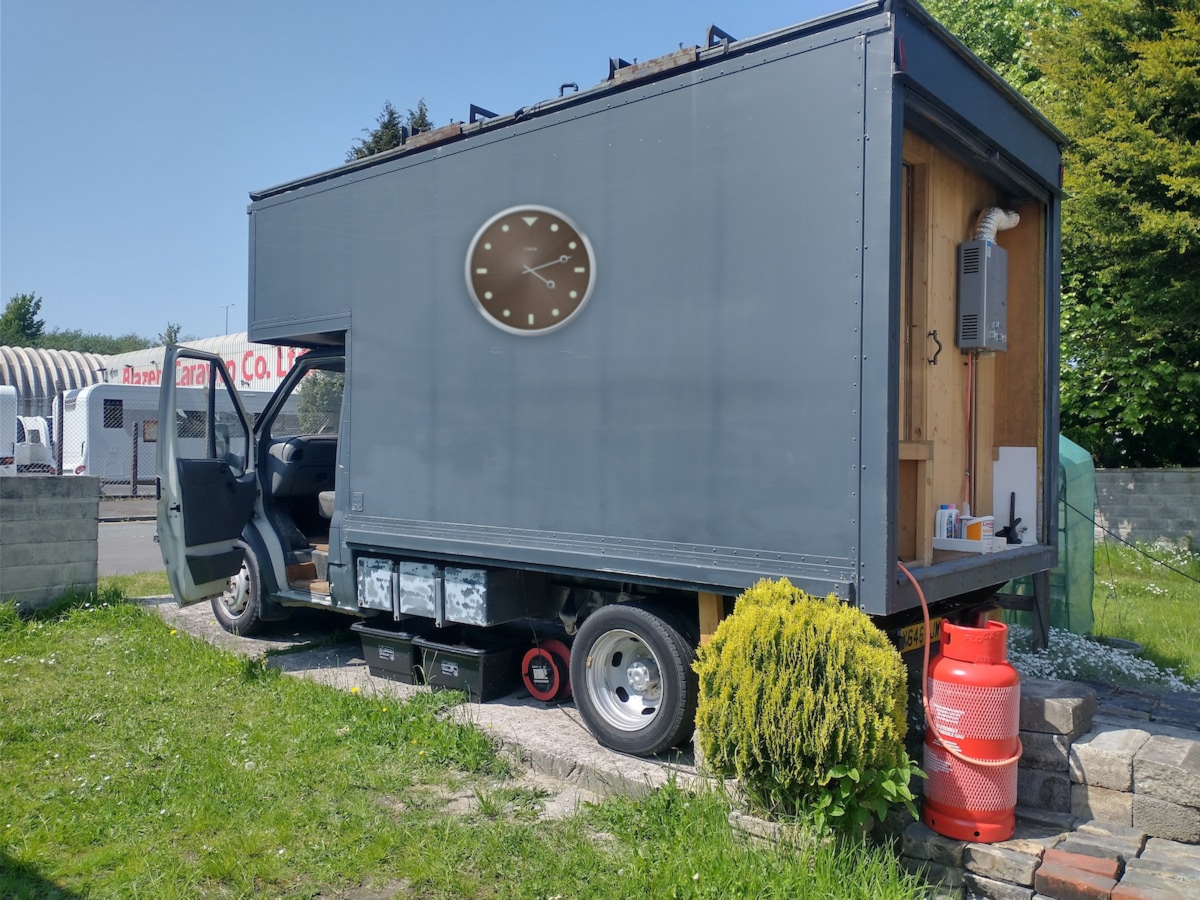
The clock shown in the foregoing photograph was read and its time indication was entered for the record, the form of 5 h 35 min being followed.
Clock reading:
4 h 12 min
